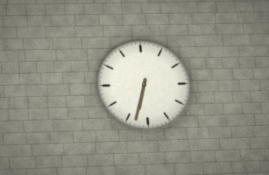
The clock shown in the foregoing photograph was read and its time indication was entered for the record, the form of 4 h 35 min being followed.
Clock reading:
6 h 33 min
